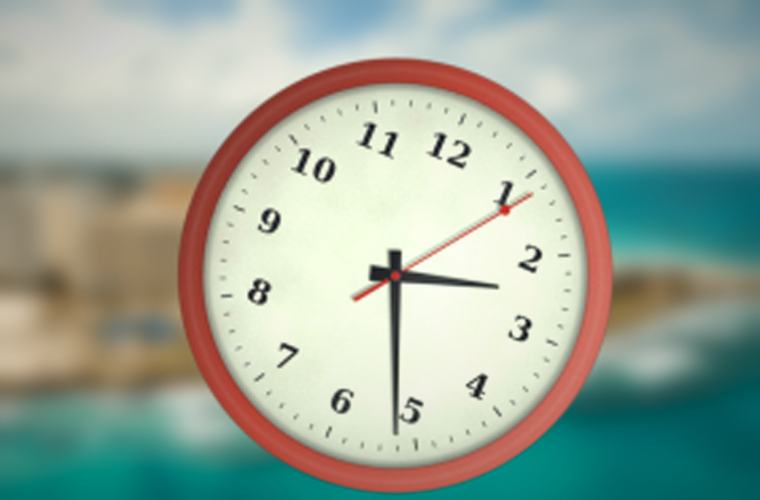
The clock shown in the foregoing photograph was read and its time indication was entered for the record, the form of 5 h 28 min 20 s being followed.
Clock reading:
2 h 26 min 06 s
